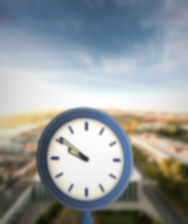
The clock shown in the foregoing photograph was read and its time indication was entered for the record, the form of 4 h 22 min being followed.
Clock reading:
9 h 51 min
